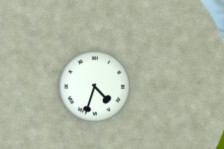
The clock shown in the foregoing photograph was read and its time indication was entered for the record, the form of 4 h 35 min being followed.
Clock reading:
4 h 33 min
